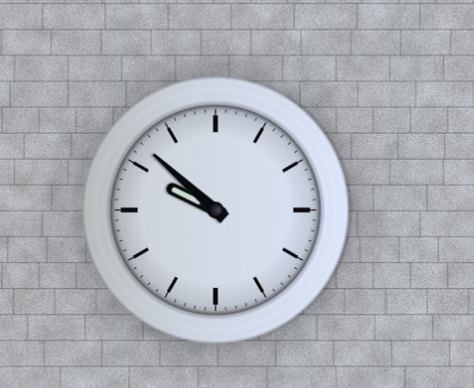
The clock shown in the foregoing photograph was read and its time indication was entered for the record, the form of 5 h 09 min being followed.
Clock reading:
9 h 52 min
